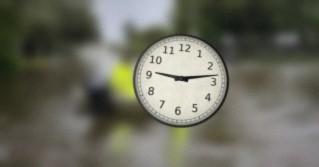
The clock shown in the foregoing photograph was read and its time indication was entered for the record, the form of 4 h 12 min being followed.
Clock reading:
9 h 13 min
